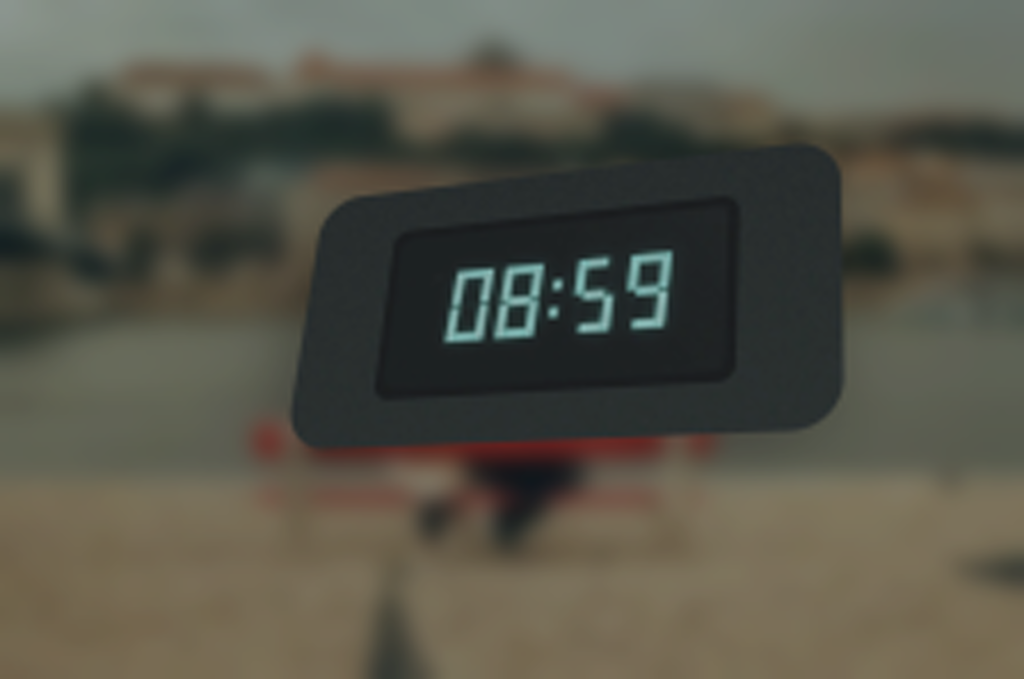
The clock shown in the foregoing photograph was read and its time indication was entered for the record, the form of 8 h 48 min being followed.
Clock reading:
8 h 59 min
